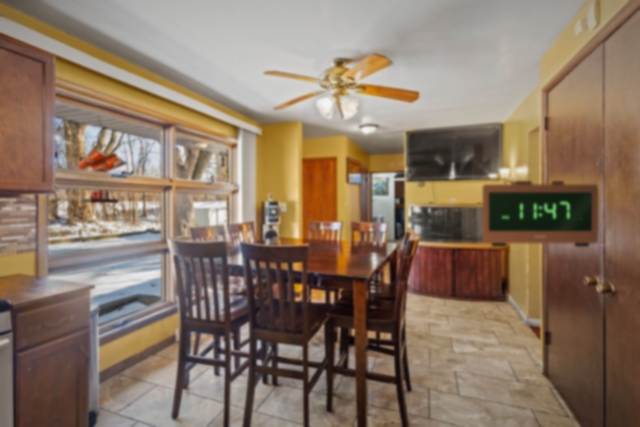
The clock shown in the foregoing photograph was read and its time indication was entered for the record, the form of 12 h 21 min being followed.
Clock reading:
11 h 47 min
